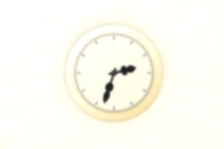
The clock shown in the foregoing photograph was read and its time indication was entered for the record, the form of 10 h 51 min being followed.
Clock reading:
2 h 33 min
